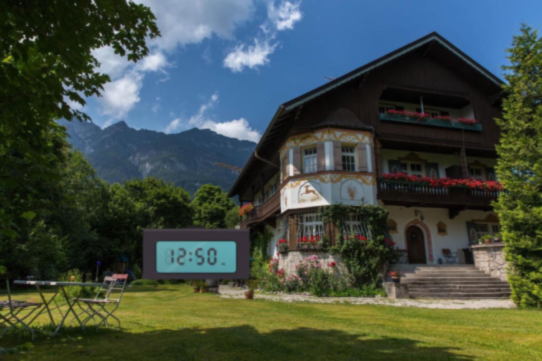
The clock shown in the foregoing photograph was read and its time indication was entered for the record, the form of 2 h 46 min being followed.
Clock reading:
12 h 50 min
